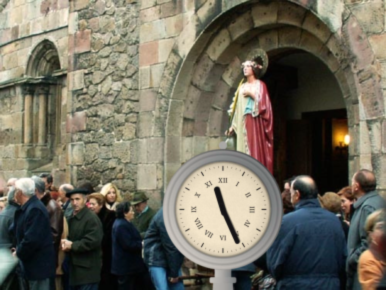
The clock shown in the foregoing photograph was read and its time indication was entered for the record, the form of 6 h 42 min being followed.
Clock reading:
11 h 26 min
